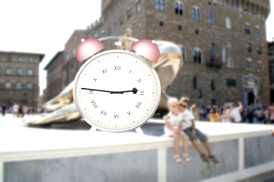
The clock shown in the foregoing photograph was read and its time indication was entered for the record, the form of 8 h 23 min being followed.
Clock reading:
2 h 46 min
